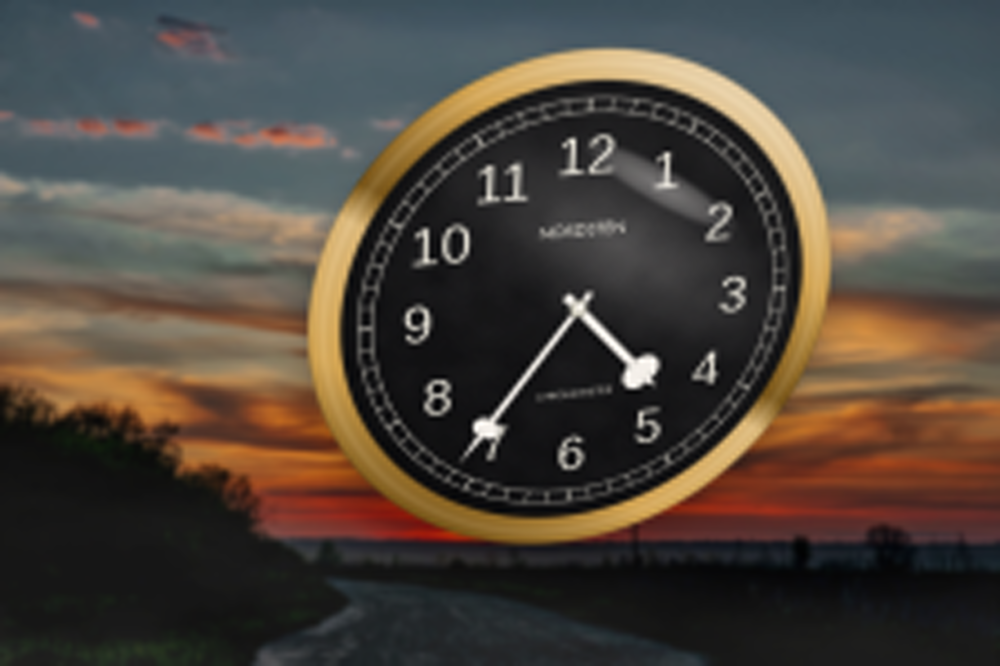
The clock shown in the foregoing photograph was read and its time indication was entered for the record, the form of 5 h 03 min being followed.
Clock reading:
4 h 36 min
